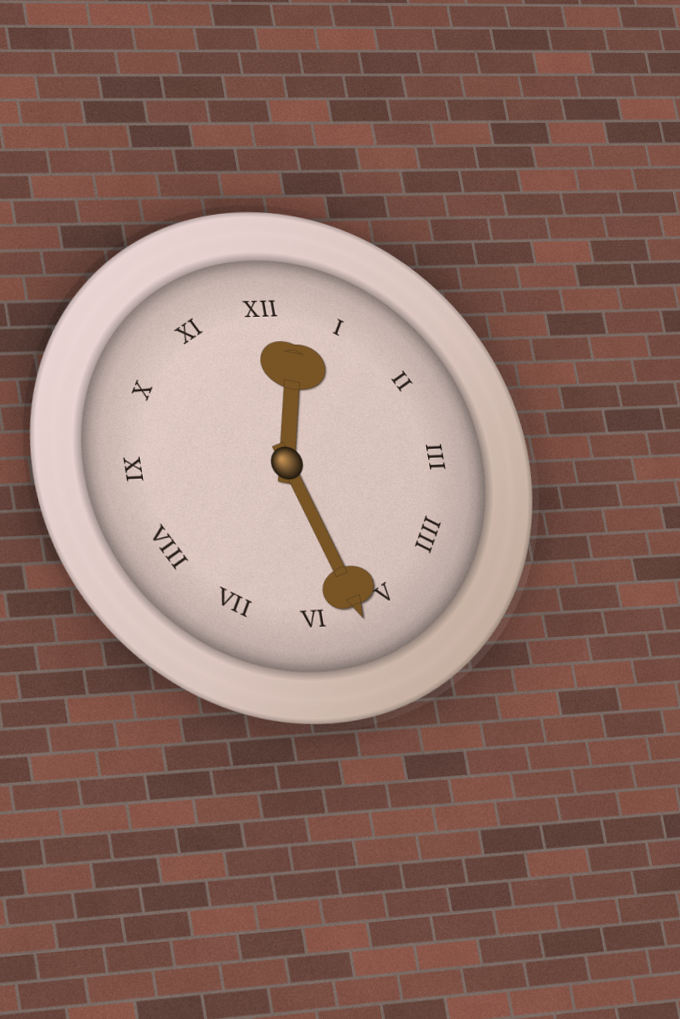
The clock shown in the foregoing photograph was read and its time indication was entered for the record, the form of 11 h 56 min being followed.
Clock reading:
12 h 27 min
